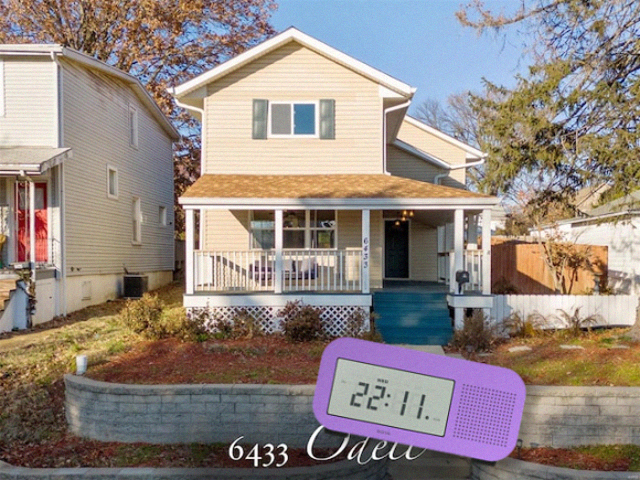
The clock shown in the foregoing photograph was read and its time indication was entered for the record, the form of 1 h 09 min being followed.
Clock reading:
22 h 11 min
